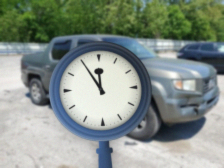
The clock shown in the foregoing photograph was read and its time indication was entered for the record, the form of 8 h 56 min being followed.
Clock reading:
11 h 55 min
